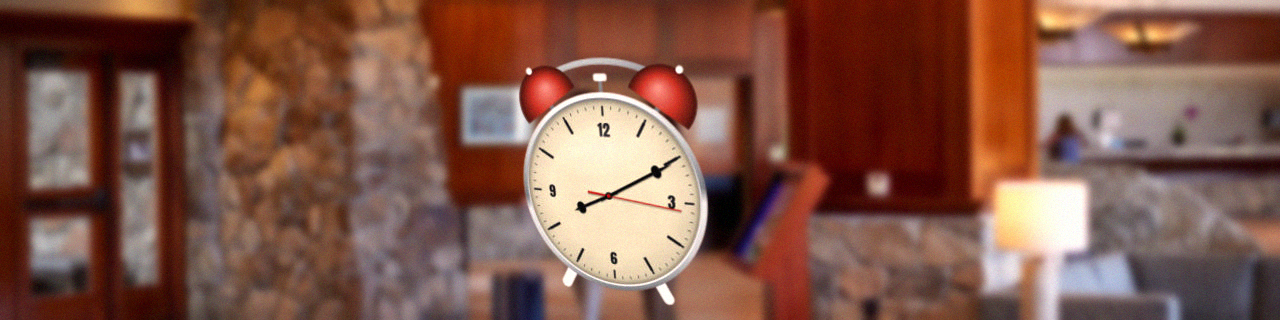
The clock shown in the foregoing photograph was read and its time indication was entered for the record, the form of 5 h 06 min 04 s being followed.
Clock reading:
8 h 10 min 16 s
